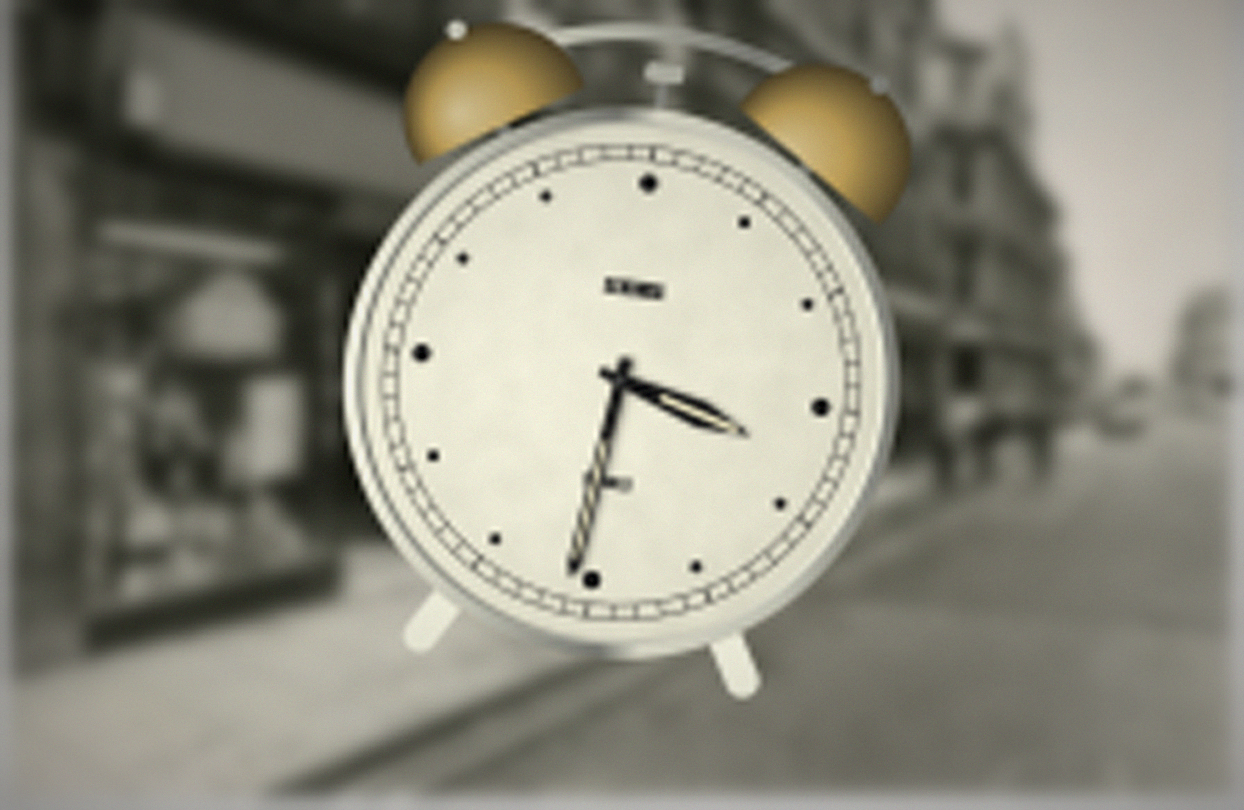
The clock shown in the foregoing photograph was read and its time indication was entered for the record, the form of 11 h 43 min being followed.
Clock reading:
3 h 31 min
